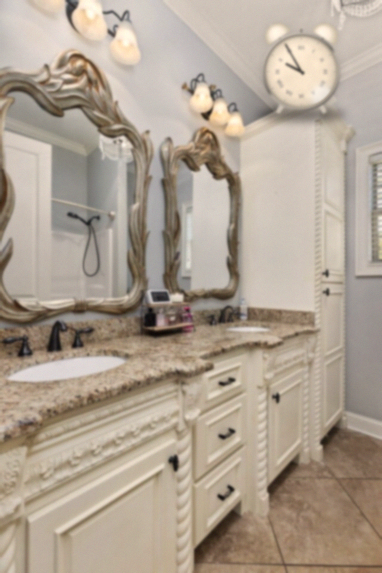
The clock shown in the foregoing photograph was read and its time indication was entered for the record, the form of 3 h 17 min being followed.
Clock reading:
9 h 55 min
